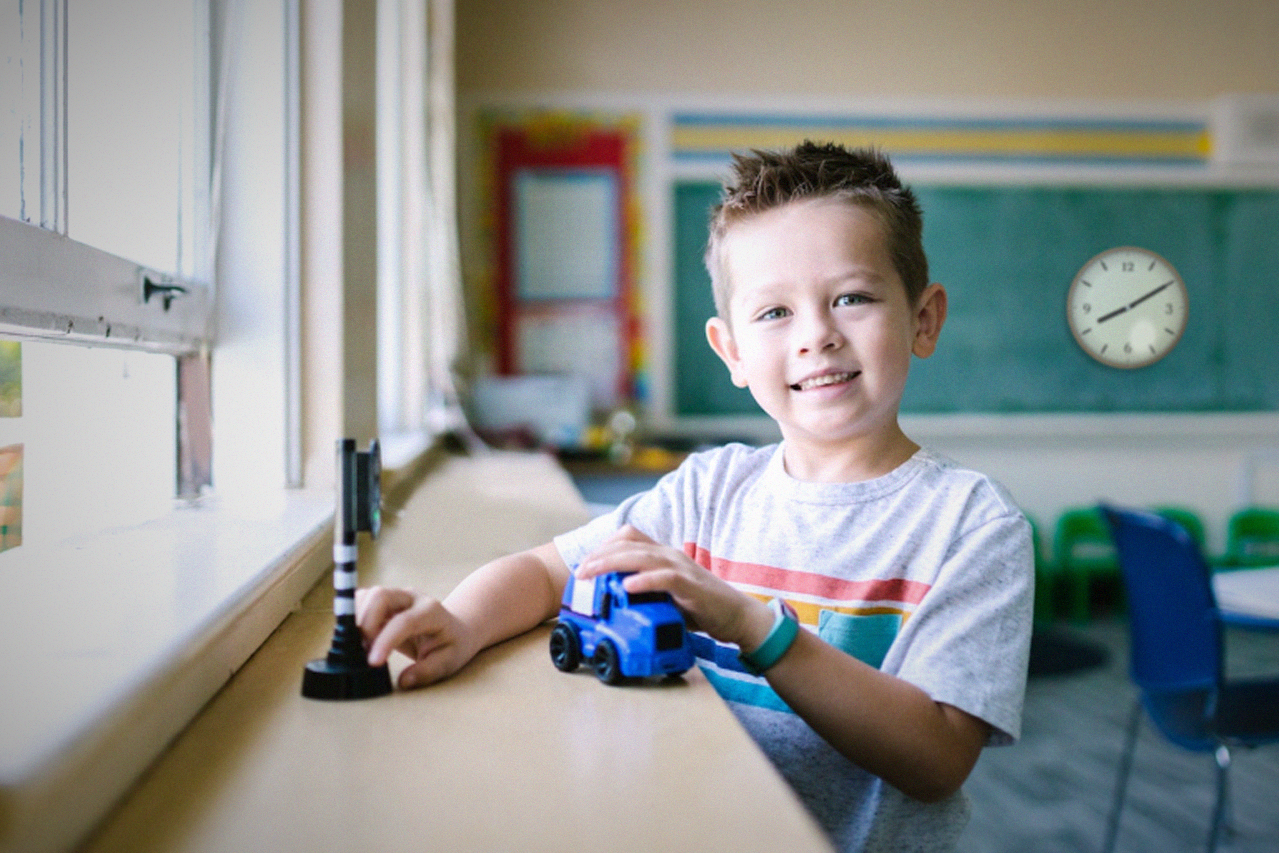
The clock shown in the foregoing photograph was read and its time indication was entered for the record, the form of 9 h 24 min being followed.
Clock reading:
8 h 10 min
